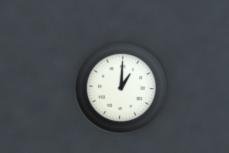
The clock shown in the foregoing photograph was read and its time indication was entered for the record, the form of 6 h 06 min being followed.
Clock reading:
1 h 00 min
